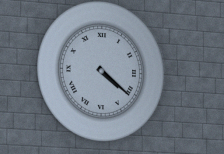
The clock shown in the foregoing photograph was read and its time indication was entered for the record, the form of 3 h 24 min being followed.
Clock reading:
4 h 21 min
